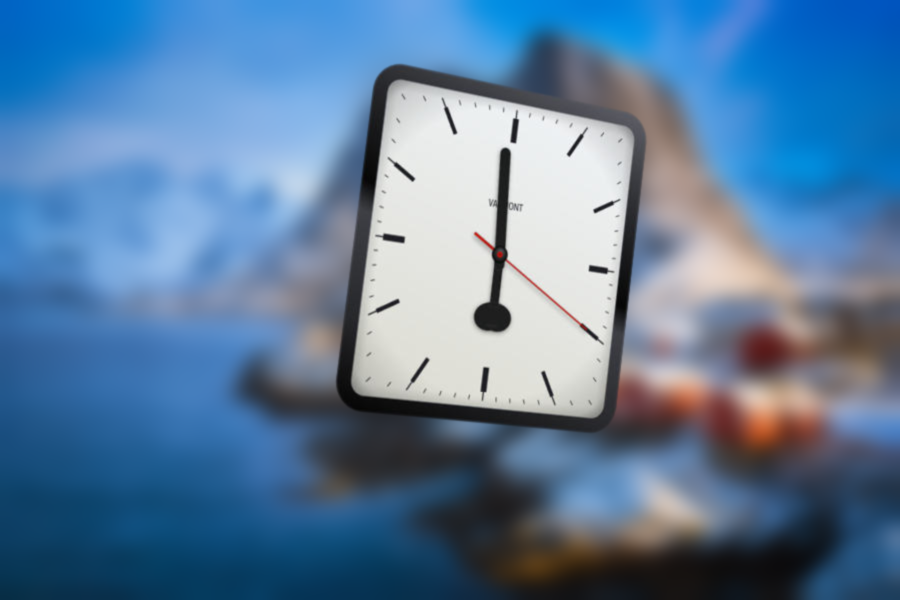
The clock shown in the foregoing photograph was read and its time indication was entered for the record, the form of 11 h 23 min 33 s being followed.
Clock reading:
5 h 59 min 20 s
